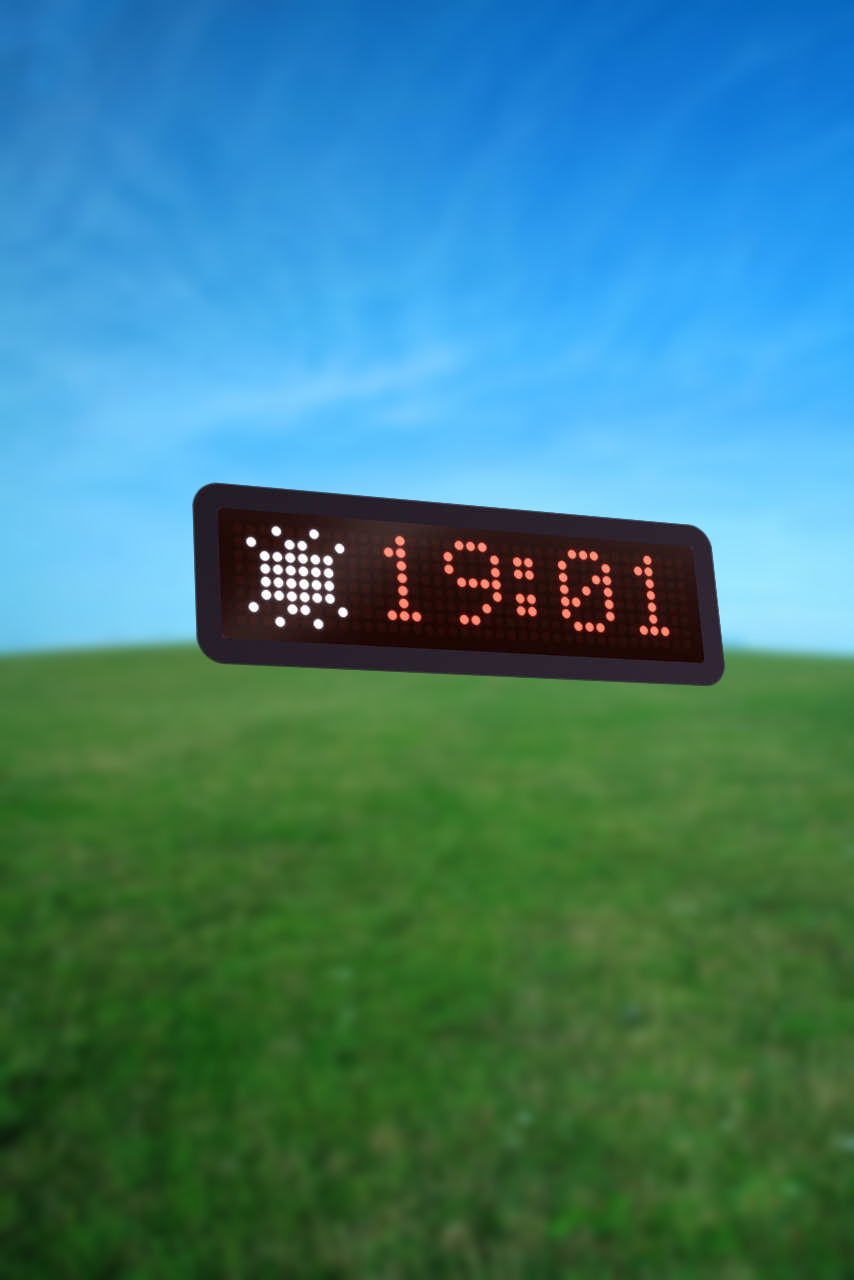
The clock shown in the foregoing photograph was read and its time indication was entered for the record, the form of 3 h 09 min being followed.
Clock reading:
19 h 01 min
